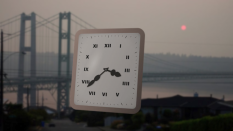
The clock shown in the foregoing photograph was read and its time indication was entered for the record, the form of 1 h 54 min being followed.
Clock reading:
3 h 38 min
